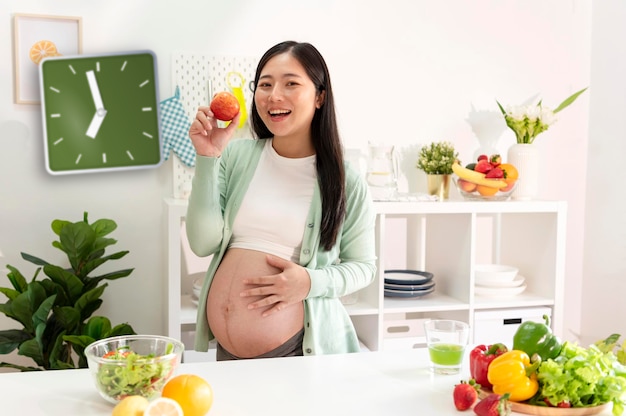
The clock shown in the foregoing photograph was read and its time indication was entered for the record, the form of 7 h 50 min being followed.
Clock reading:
6 h 58 min
